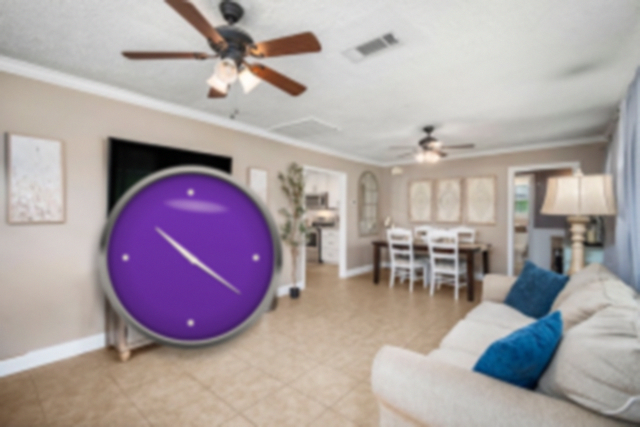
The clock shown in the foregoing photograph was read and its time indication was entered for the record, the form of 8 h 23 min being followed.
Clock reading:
10 h 21 min
